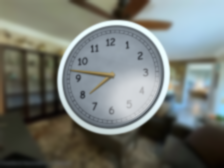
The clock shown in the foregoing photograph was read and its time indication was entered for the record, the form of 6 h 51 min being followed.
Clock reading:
7 h 47 min
